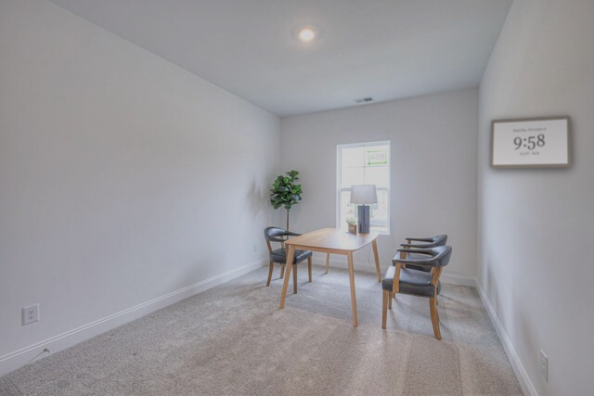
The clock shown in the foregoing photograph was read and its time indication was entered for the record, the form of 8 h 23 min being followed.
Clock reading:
9 h 58 min
